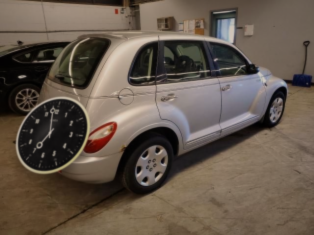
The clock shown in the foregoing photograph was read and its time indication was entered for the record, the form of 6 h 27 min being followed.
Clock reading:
6 h 58 min
